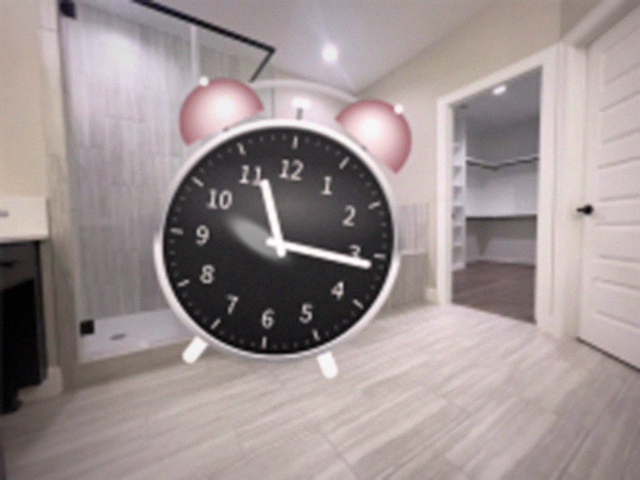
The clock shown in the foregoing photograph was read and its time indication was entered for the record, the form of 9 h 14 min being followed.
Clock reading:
11 h 16 min
